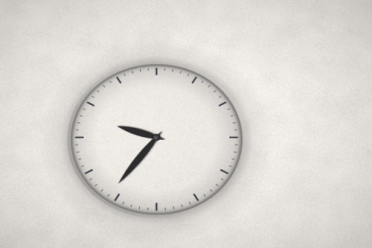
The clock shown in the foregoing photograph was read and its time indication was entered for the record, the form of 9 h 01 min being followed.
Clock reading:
9 h 36 min
